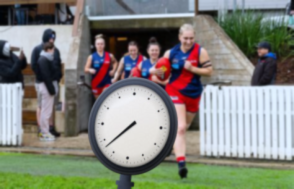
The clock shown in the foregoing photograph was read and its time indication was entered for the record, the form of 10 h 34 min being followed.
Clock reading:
7 h 38 min
